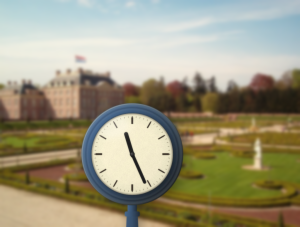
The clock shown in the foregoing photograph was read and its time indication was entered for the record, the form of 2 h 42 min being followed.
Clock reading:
11 h 26 min
